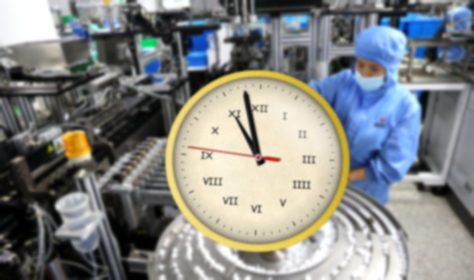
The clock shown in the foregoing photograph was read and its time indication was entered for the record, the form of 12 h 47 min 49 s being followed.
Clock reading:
10 h 57 min 46 s
